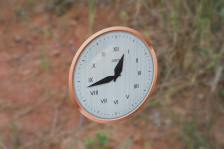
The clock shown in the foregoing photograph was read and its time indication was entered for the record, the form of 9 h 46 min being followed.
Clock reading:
12 h 43 min
